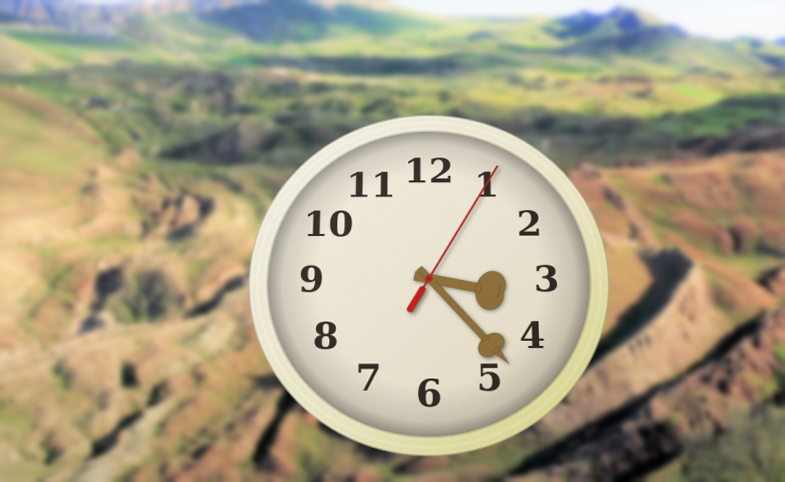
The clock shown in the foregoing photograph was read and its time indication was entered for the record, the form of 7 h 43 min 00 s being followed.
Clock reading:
3 h 23 min 05 s
